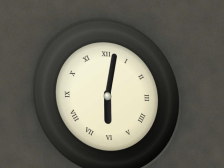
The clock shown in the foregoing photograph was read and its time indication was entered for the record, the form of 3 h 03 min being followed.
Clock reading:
6 h 02 min
